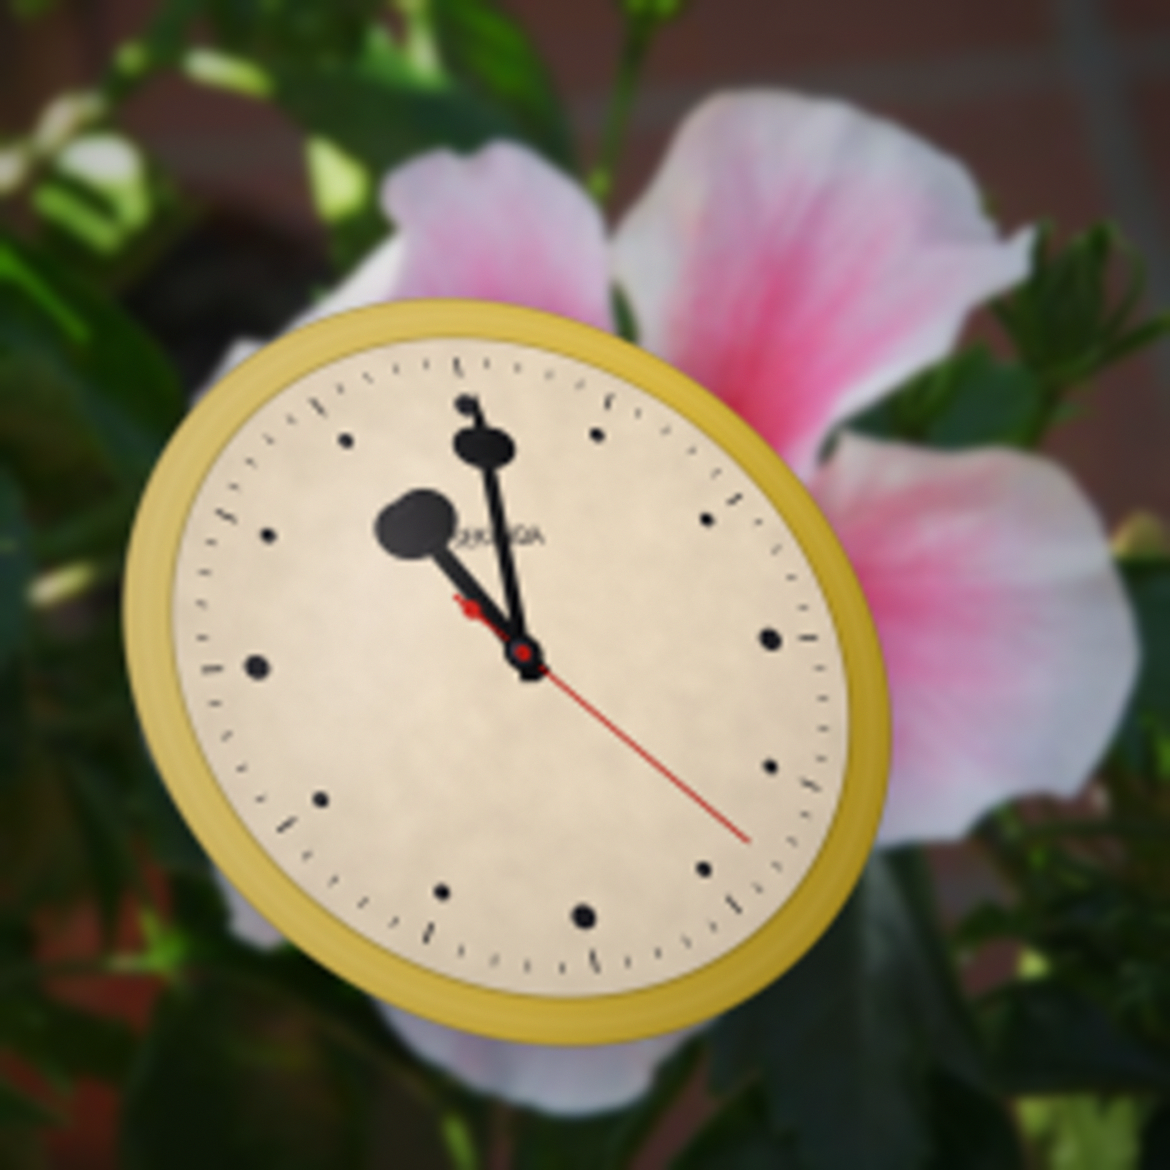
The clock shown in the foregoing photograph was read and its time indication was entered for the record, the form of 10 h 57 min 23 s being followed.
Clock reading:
11 h 00 min 23 s
